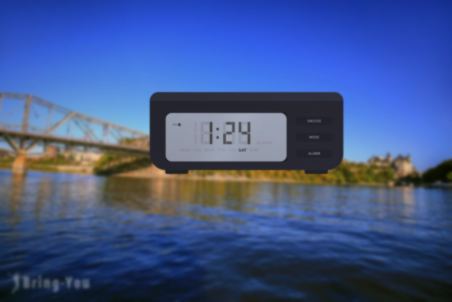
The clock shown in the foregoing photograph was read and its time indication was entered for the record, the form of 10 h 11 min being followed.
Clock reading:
1 h 24 min
